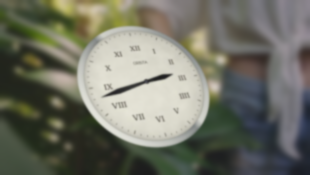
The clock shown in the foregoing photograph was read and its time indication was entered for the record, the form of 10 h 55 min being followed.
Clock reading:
2 h 43 min
